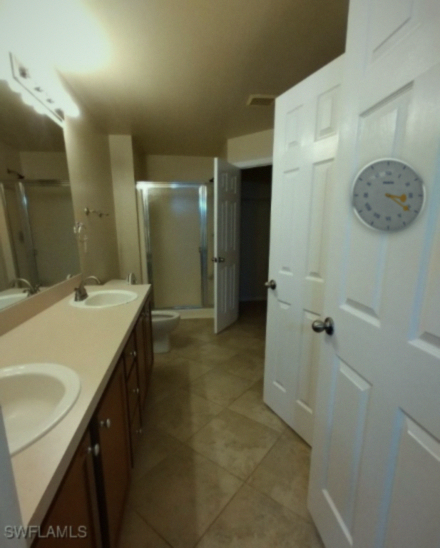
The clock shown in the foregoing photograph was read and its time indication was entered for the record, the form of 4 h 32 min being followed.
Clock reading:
3 h 21 min
